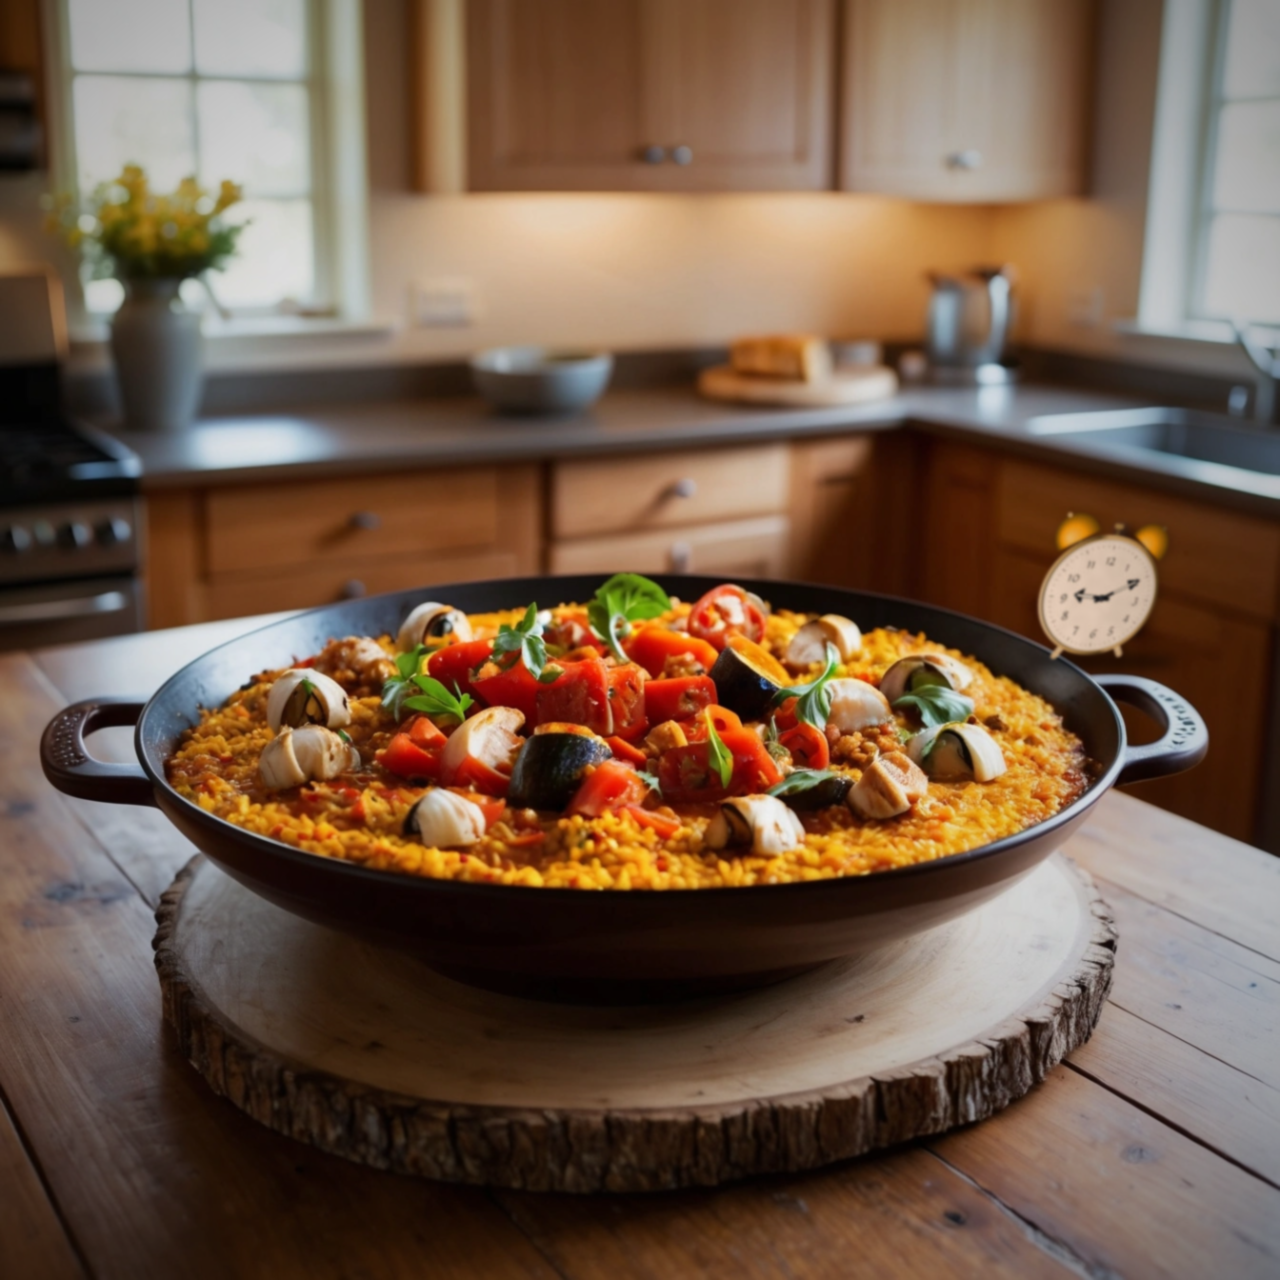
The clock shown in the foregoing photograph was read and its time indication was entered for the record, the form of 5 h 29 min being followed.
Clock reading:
9 h 10 min
